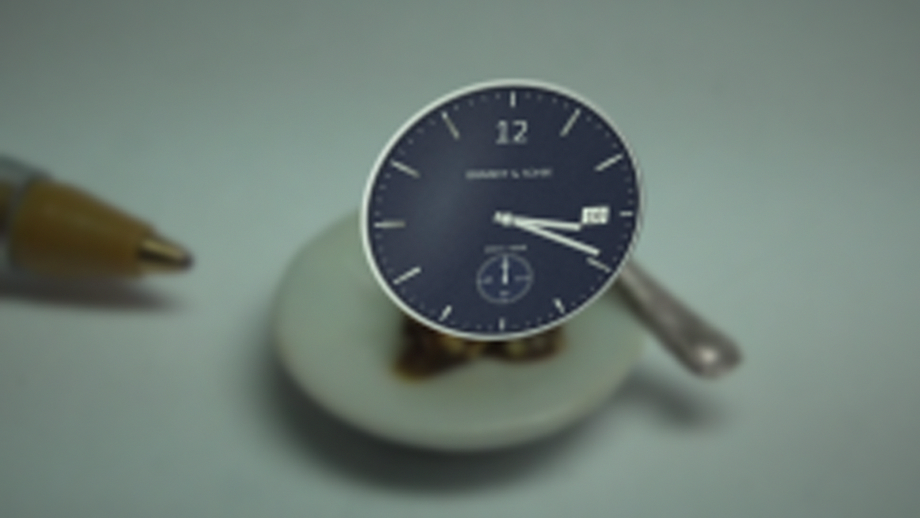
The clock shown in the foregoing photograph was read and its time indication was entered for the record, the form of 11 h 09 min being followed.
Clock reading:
3 h 19 min
